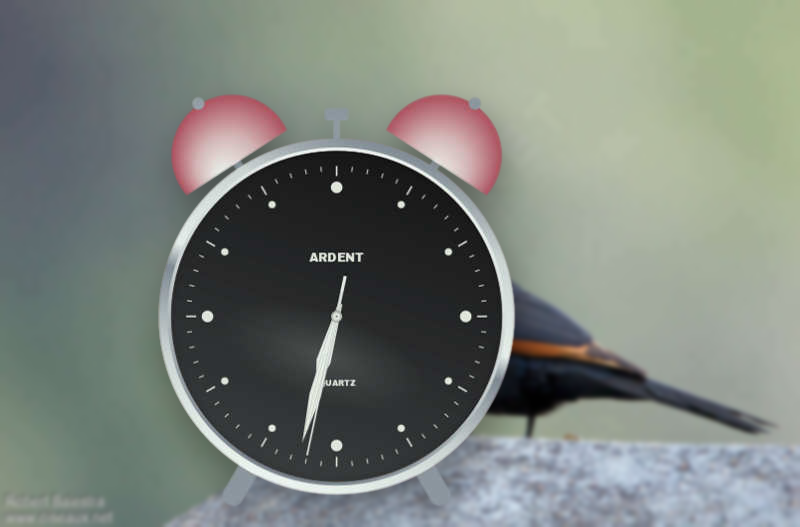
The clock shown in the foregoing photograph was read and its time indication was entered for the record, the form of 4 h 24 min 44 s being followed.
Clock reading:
6 h 32 min 32 s
